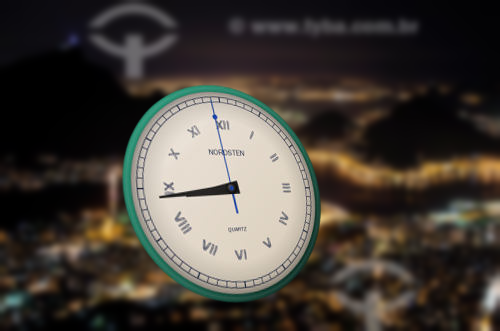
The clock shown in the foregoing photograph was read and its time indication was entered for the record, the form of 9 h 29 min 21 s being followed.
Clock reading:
8 h 43 min 59 s
